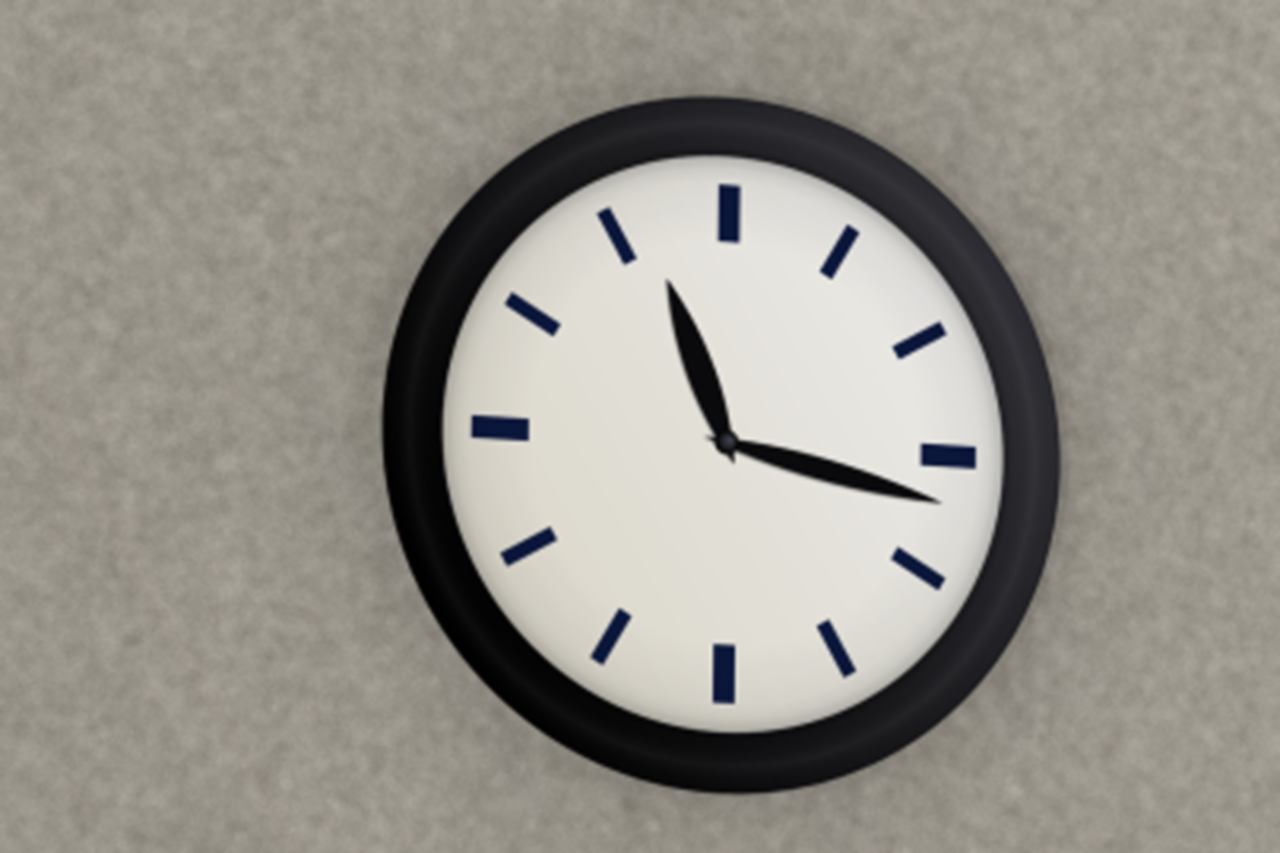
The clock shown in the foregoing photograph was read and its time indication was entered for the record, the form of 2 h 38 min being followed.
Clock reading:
11 h 17 min
